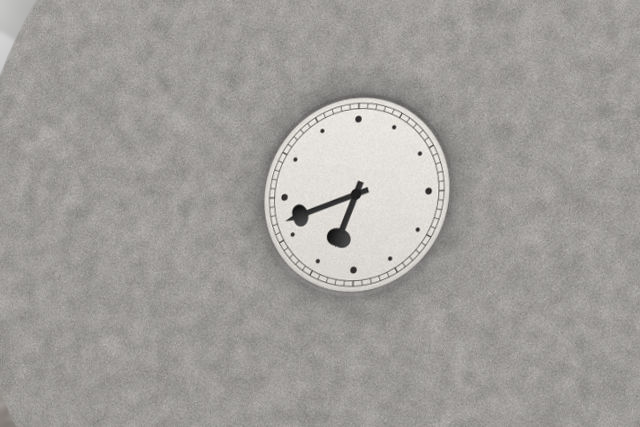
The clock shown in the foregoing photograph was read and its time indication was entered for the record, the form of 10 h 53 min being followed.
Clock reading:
6 h 42 min
